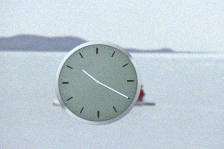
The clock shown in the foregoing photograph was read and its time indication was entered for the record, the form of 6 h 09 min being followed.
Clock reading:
10 h 20 min
